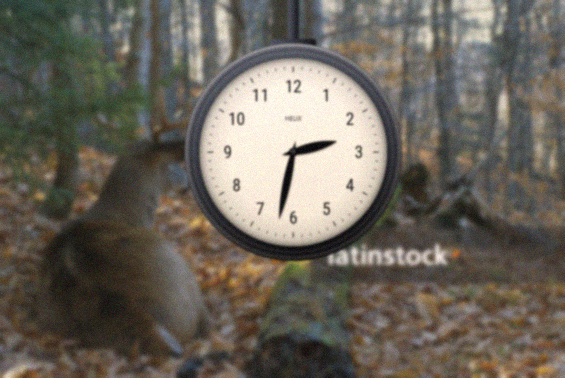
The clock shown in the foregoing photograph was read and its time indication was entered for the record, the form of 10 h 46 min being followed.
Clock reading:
2 h 32 min
